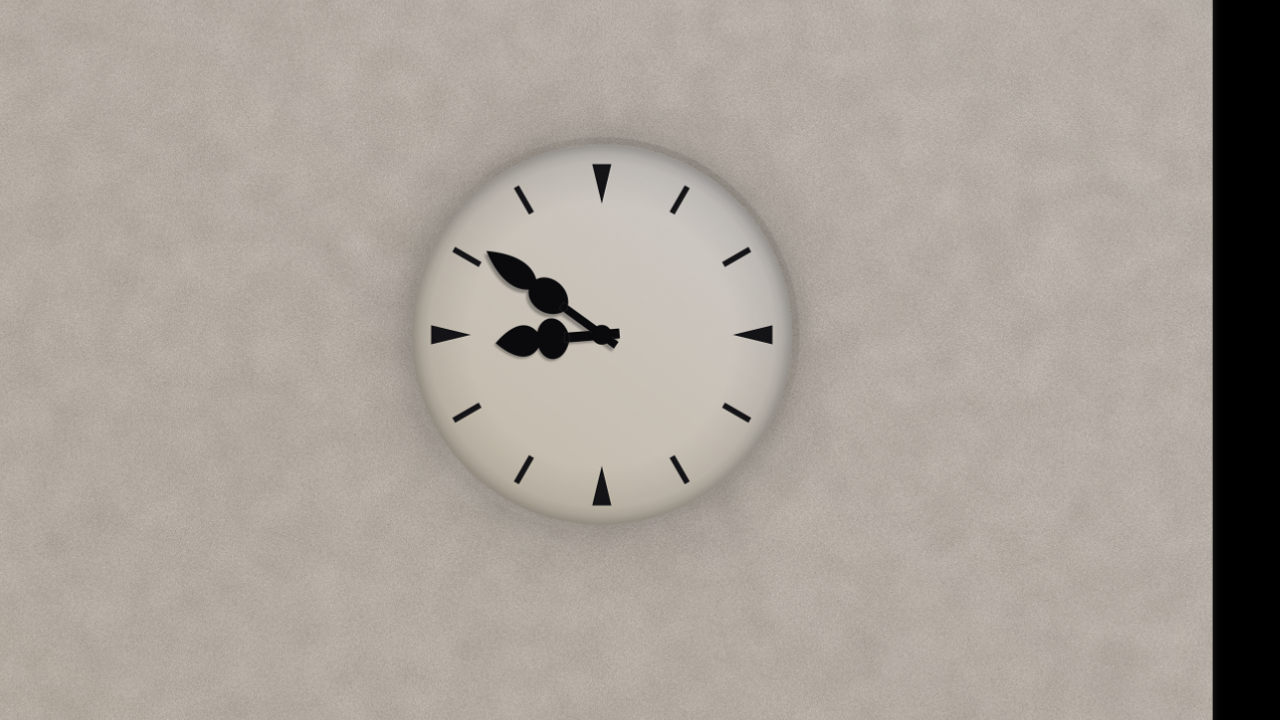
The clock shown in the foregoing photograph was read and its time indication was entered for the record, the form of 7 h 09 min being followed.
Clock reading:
8 h 51 min
